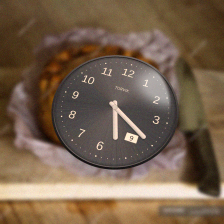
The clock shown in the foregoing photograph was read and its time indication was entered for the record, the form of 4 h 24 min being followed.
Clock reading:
5 h 20 min
